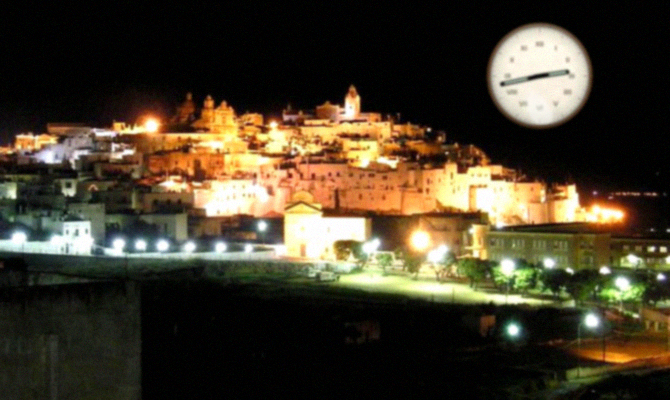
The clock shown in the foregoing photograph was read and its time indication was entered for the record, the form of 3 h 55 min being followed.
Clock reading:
2 h 43 min
